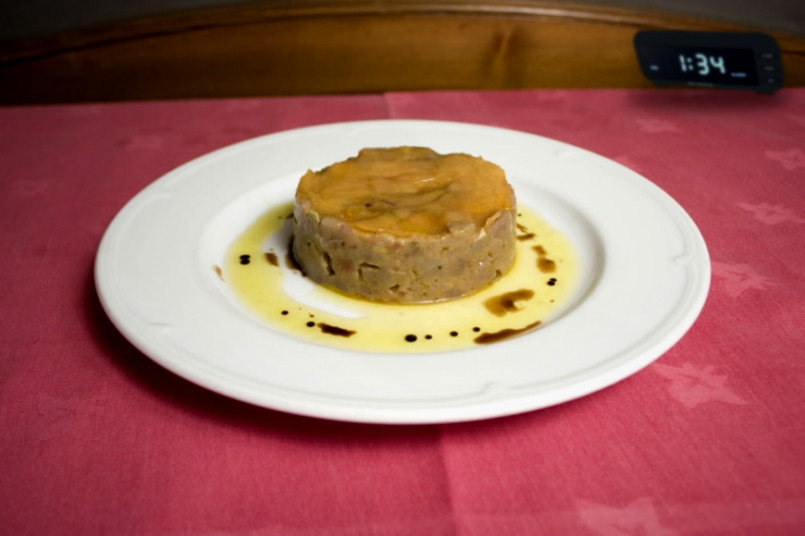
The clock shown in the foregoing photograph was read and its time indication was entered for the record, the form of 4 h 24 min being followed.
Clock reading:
1 h 34 min
